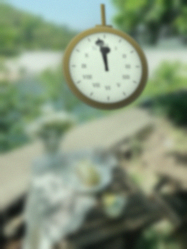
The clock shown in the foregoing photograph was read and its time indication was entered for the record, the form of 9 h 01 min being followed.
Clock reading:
11 h 58 min
